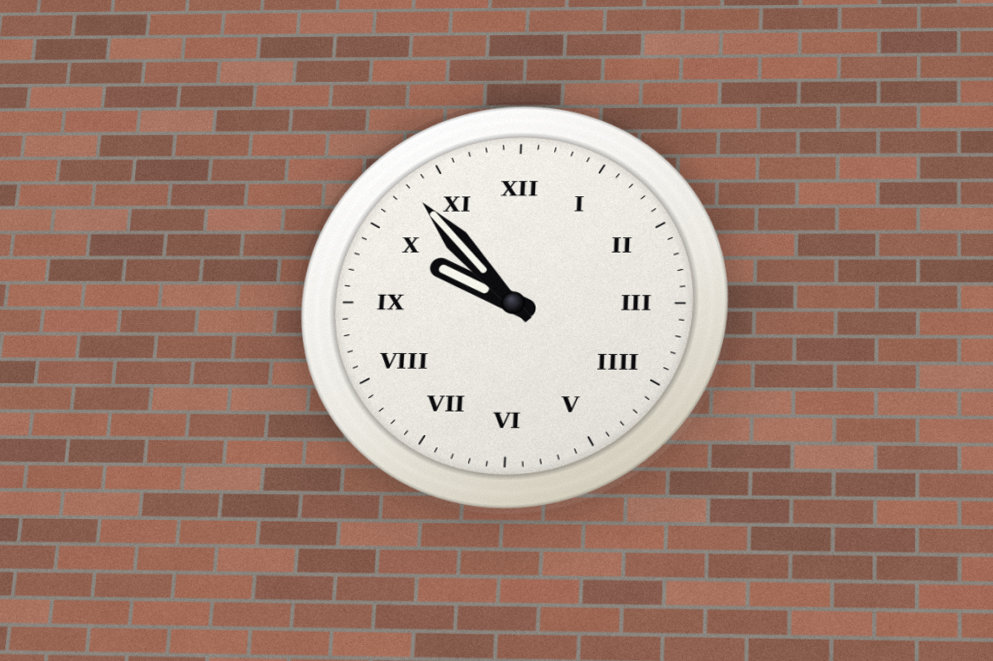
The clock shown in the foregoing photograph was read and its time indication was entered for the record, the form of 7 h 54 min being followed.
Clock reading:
9 h 53 min
